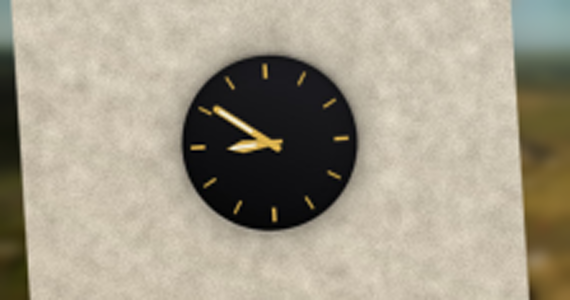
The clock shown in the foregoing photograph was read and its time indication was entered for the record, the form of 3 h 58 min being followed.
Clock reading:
8 h 51 min
